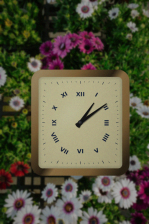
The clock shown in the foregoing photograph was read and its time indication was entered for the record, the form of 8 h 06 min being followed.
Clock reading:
1 h 09 min
